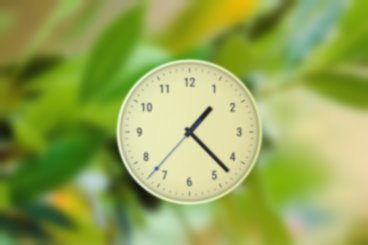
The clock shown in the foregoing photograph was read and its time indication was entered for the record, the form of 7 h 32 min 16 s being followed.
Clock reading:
1 h 22 min 37 s
